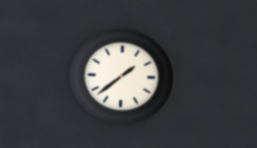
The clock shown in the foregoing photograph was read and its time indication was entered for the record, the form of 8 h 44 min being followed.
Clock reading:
1 h 38 min
